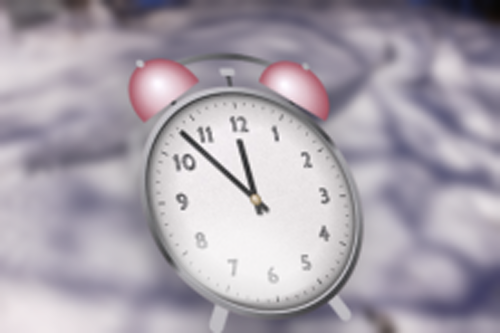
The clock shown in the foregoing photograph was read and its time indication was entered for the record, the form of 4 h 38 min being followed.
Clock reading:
11 h 53 min
